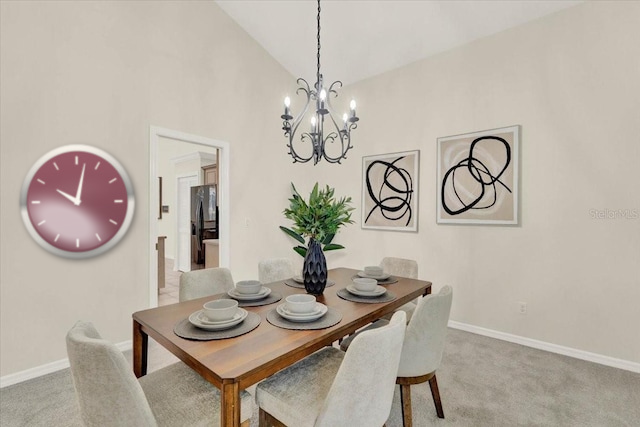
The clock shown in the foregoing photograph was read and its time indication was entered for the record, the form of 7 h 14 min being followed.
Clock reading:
10 h 02 min
